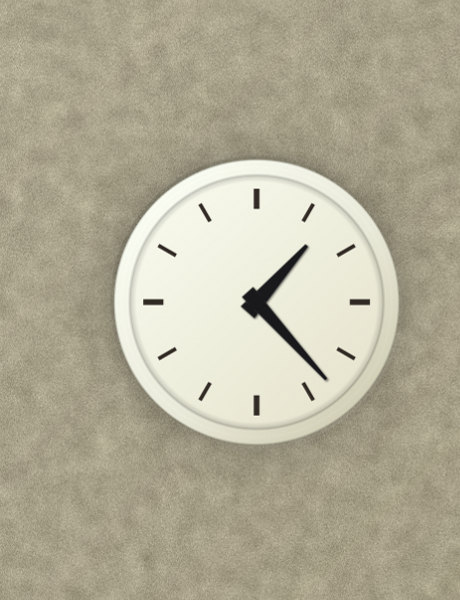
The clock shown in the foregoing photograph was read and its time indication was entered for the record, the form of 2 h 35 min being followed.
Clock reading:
1 h 23 min
